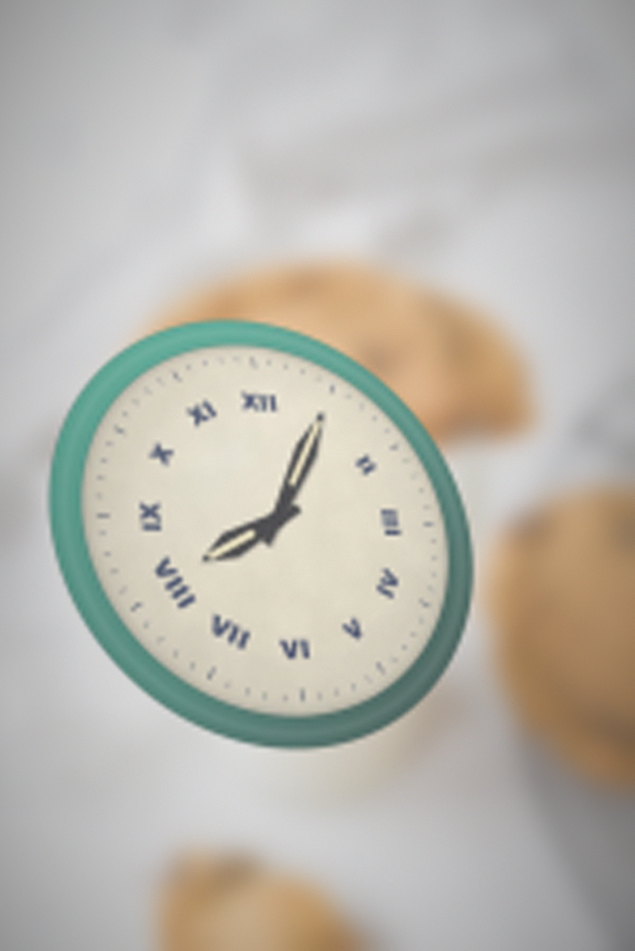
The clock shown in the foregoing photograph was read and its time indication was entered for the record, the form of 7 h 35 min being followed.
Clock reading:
8 h 05 min
